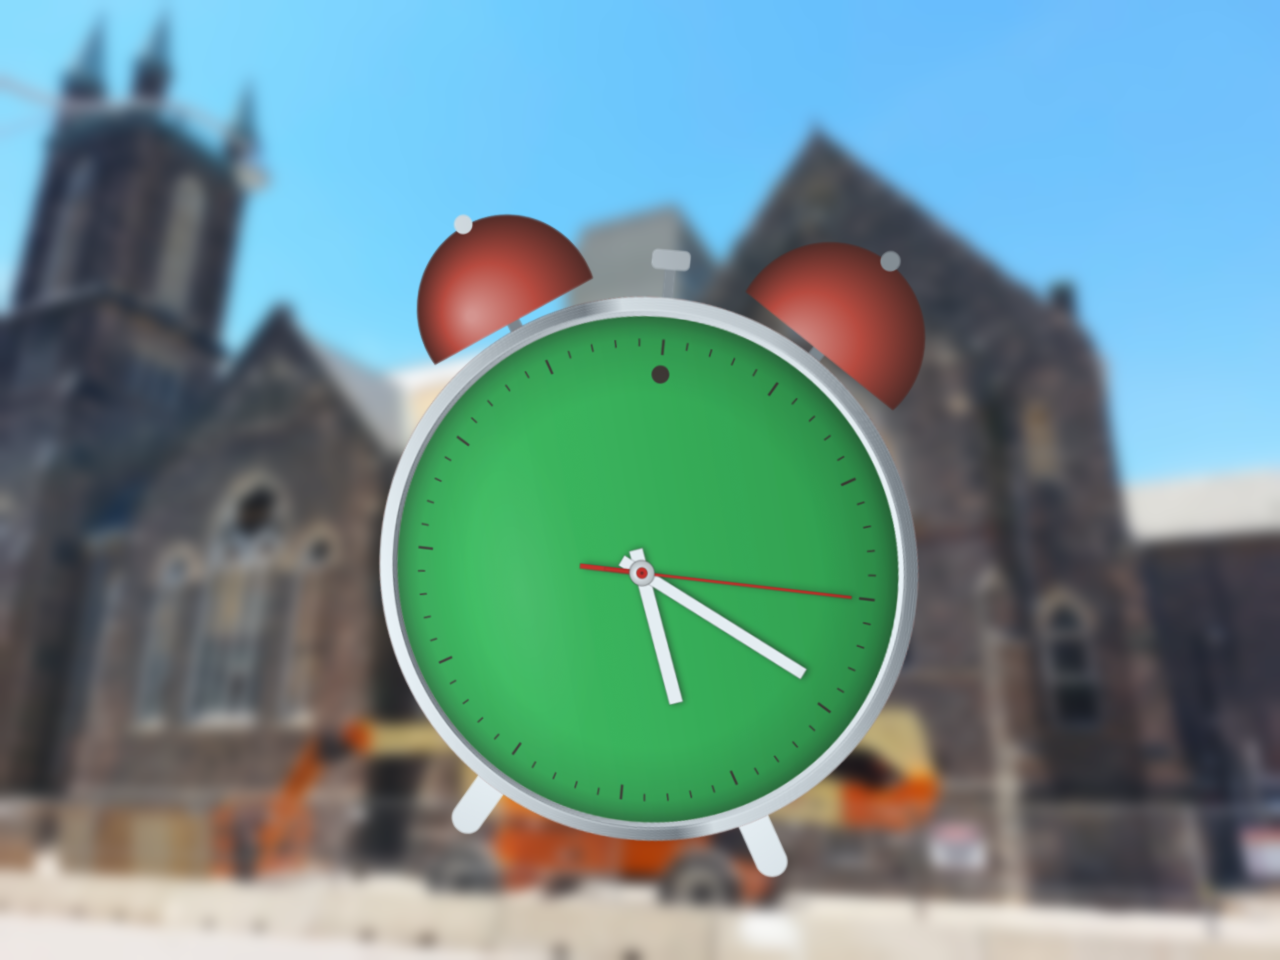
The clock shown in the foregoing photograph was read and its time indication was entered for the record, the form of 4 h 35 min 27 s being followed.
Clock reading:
5 h 19 min 15 s
